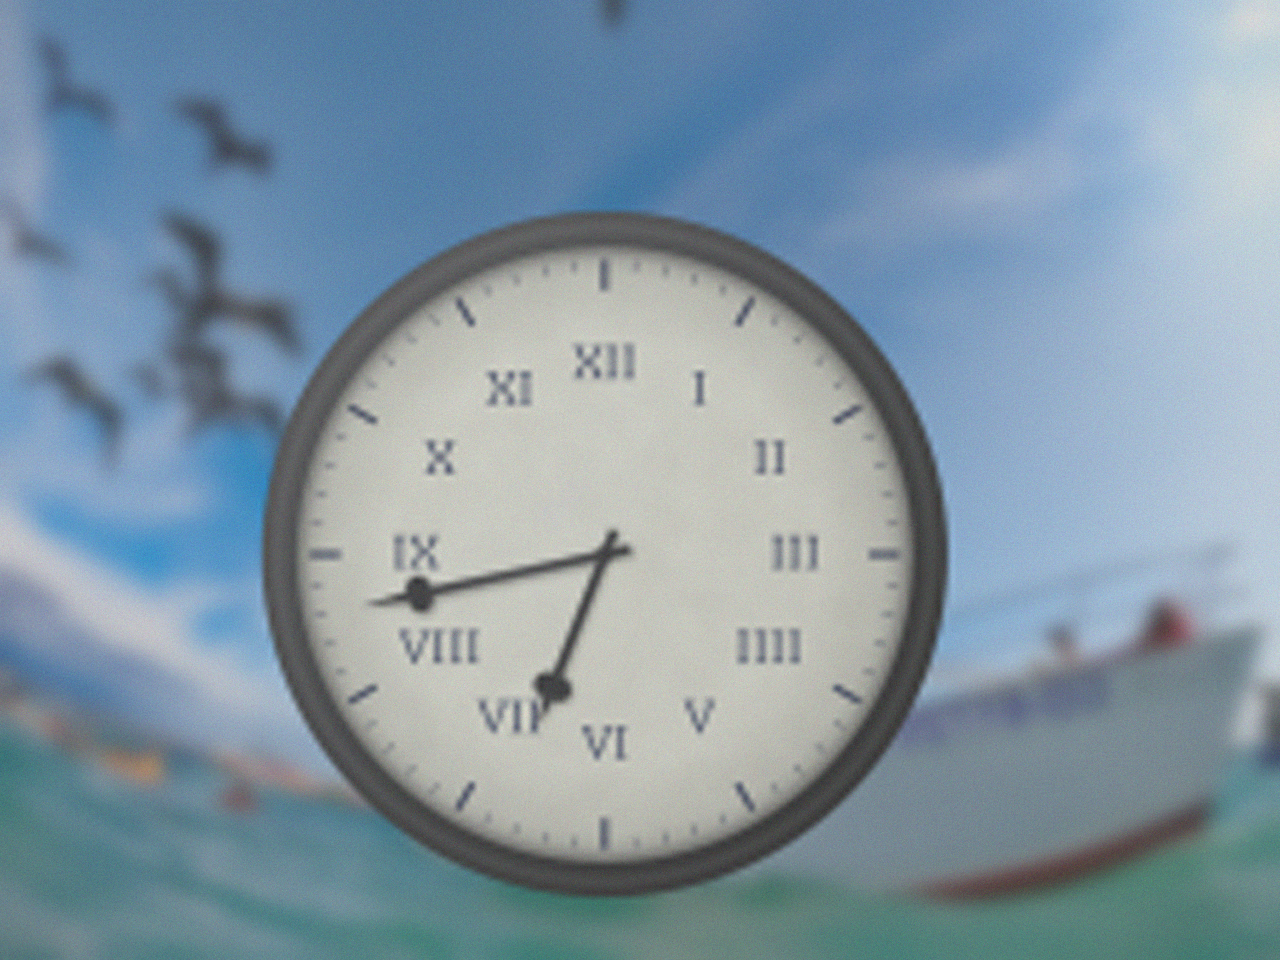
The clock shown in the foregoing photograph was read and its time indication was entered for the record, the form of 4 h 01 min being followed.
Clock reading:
6 h 43 min
